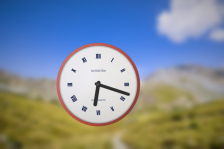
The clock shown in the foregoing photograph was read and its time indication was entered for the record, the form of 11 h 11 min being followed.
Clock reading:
6 h 18 min
